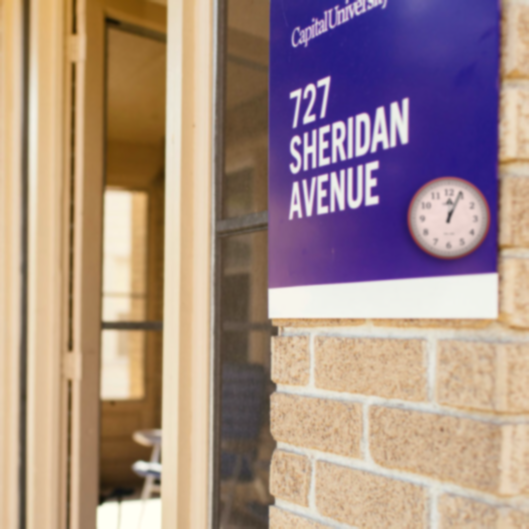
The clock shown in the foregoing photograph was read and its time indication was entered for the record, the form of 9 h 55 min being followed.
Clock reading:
12 h 04 min
